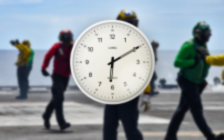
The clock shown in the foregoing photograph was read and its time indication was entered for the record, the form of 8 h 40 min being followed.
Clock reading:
6 h 10 min
